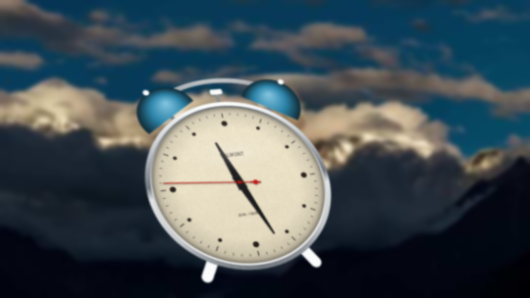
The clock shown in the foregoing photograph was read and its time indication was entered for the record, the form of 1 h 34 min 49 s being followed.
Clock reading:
11 h 26 min 46 s
